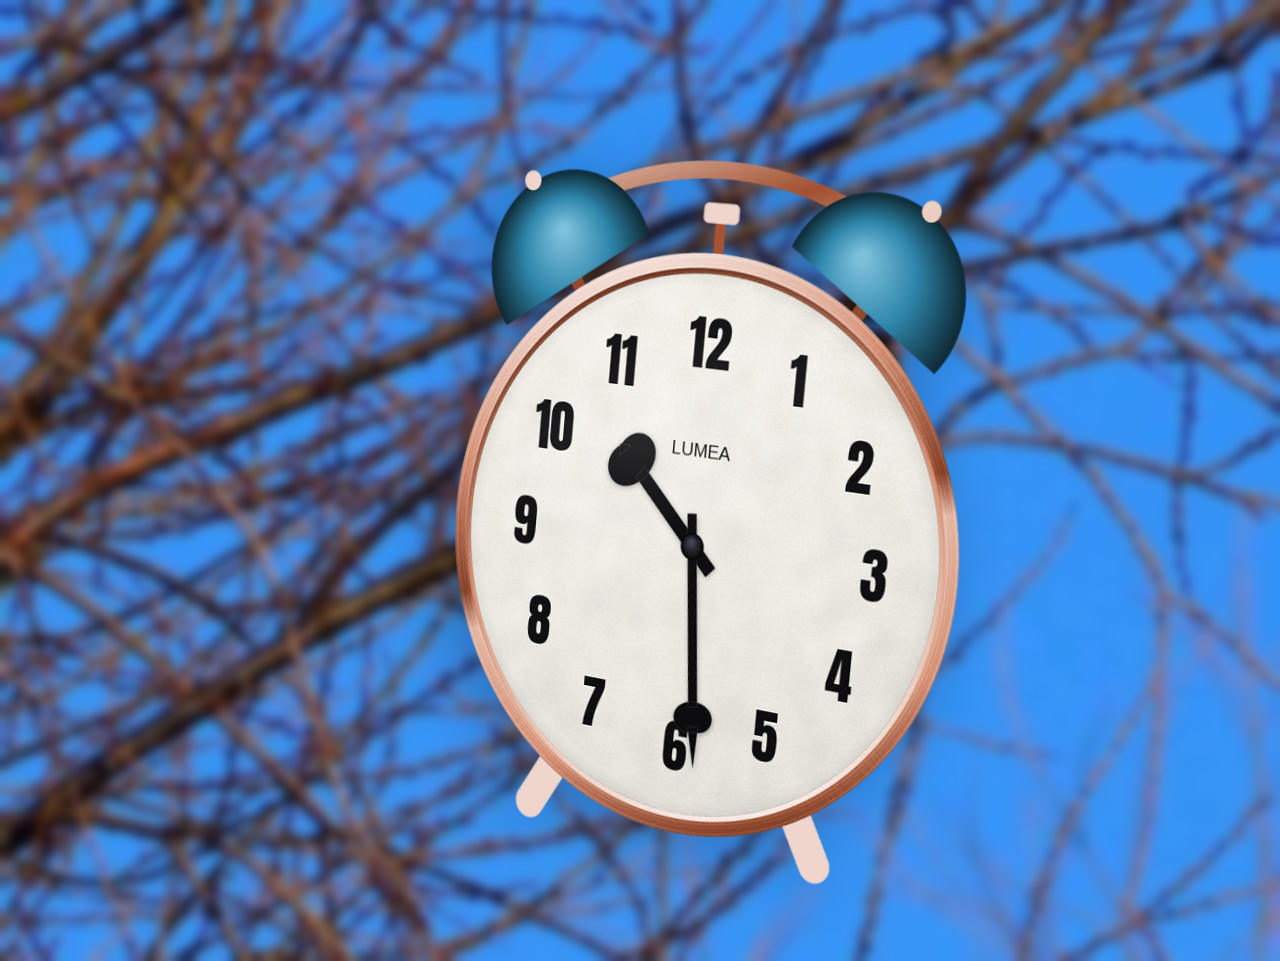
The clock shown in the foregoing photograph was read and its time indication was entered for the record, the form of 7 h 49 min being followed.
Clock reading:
10 h 29 min
